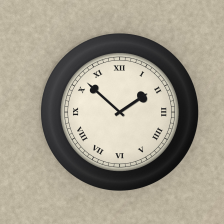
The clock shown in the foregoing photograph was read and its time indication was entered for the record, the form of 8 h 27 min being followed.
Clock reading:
1 h 52 min
